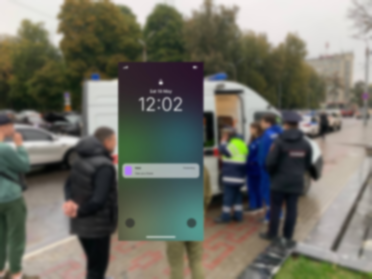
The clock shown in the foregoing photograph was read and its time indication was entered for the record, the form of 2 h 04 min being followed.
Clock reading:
12 h 02 min
